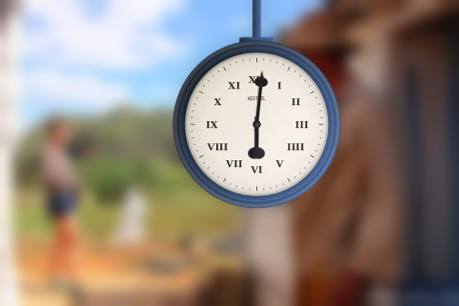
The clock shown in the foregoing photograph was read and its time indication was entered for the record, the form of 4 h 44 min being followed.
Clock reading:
6 h 01 min
